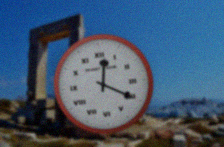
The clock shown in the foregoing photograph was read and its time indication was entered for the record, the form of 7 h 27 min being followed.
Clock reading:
12 h 20 min
